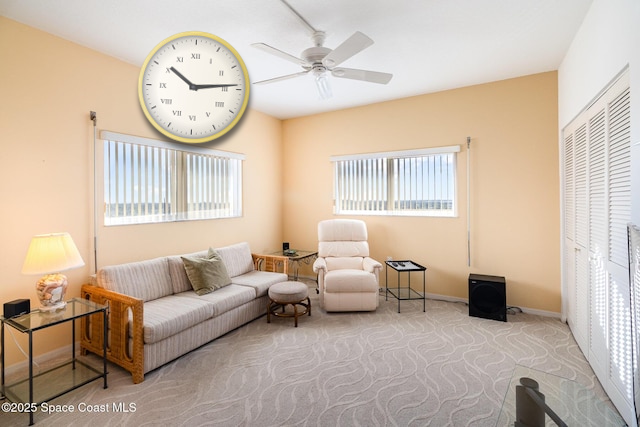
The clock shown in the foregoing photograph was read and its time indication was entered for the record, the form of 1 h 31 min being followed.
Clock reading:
10 h 14 min
